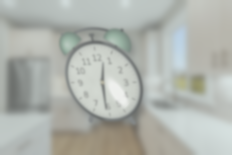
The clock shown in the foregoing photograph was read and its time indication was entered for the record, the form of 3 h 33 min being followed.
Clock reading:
12 h 31 min
